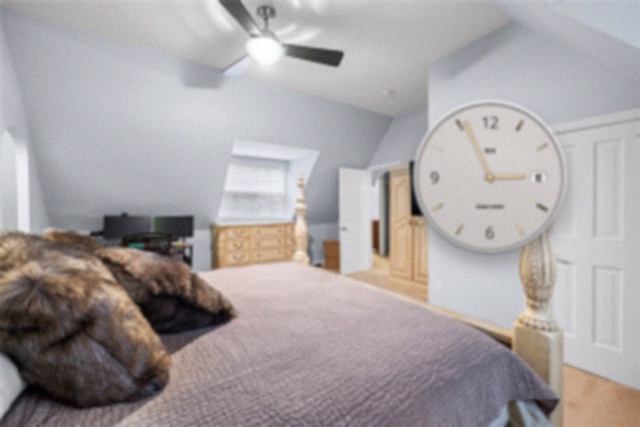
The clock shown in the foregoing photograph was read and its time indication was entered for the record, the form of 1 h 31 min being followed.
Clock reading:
2 h 56 min
